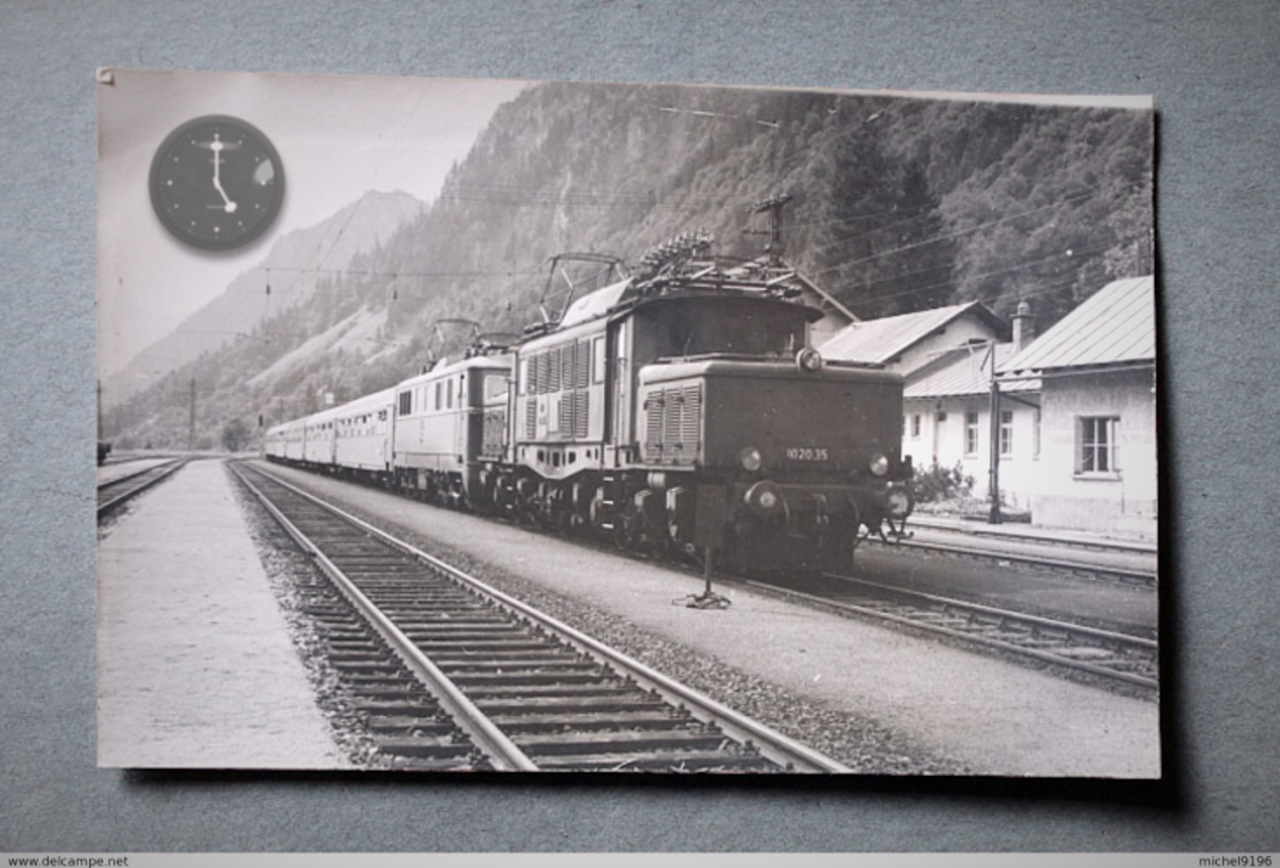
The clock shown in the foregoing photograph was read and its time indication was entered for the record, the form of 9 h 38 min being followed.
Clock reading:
5 h 00 min
